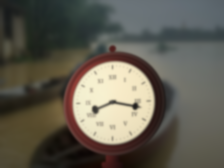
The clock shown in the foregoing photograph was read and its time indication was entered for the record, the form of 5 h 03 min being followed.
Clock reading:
8 h 17 min
